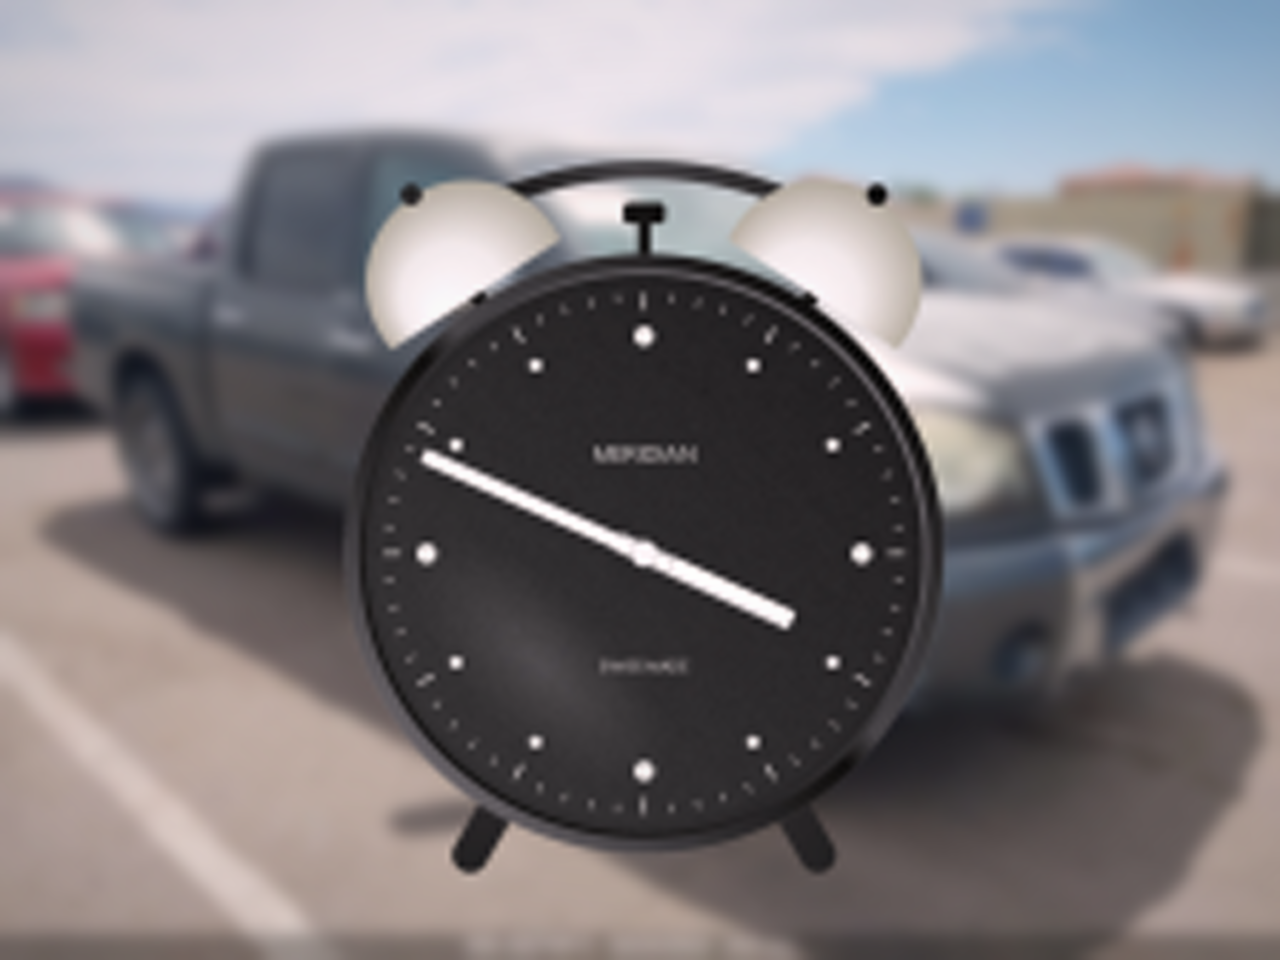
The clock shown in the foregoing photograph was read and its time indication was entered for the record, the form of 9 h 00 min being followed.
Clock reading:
3 h 49 min
